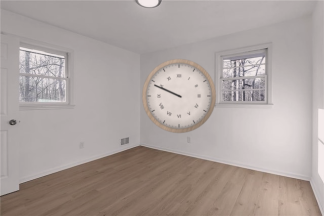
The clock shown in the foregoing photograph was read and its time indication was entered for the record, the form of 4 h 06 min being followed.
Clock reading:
9 h 49 min
